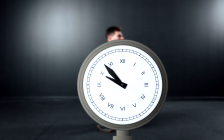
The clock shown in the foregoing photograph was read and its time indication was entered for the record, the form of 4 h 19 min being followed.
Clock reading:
9 h 53 min
